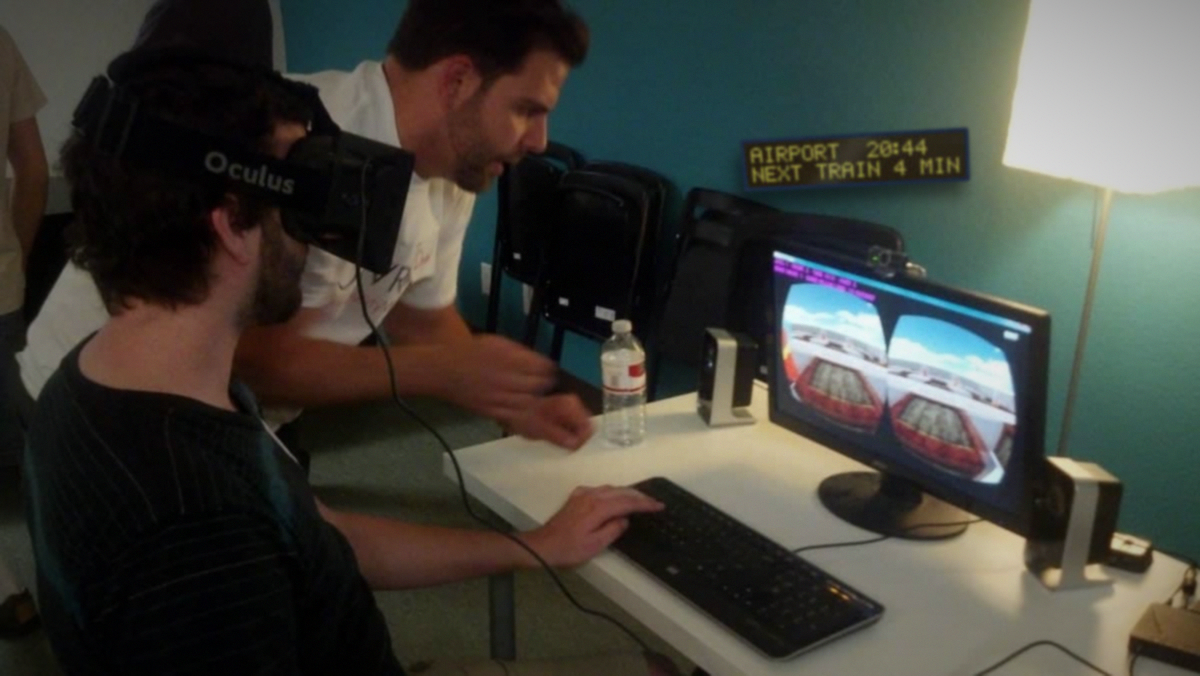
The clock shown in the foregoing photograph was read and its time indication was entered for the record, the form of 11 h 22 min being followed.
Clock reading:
20 h 44 min
